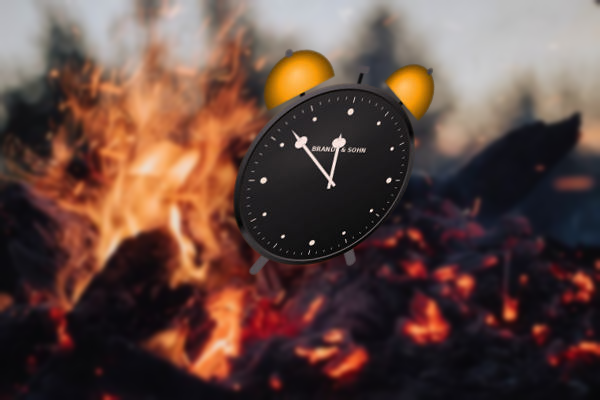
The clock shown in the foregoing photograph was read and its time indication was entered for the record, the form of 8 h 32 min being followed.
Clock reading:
11 h 52 min
